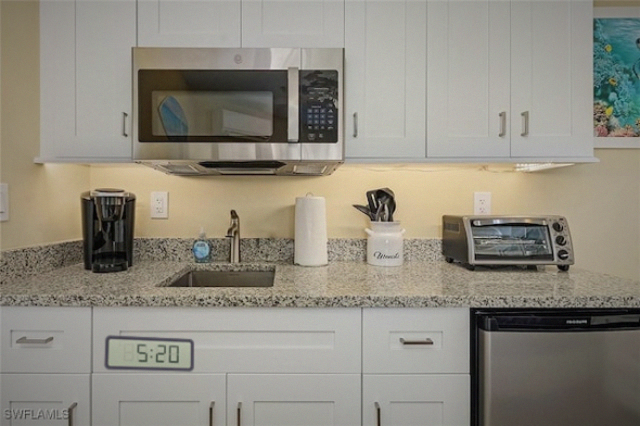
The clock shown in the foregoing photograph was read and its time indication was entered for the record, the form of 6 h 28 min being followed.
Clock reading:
5 h 20 min
